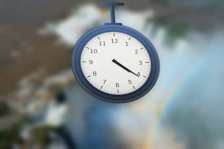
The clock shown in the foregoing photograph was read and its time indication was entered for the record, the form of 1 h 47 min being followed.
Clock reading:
4 h 21 min
